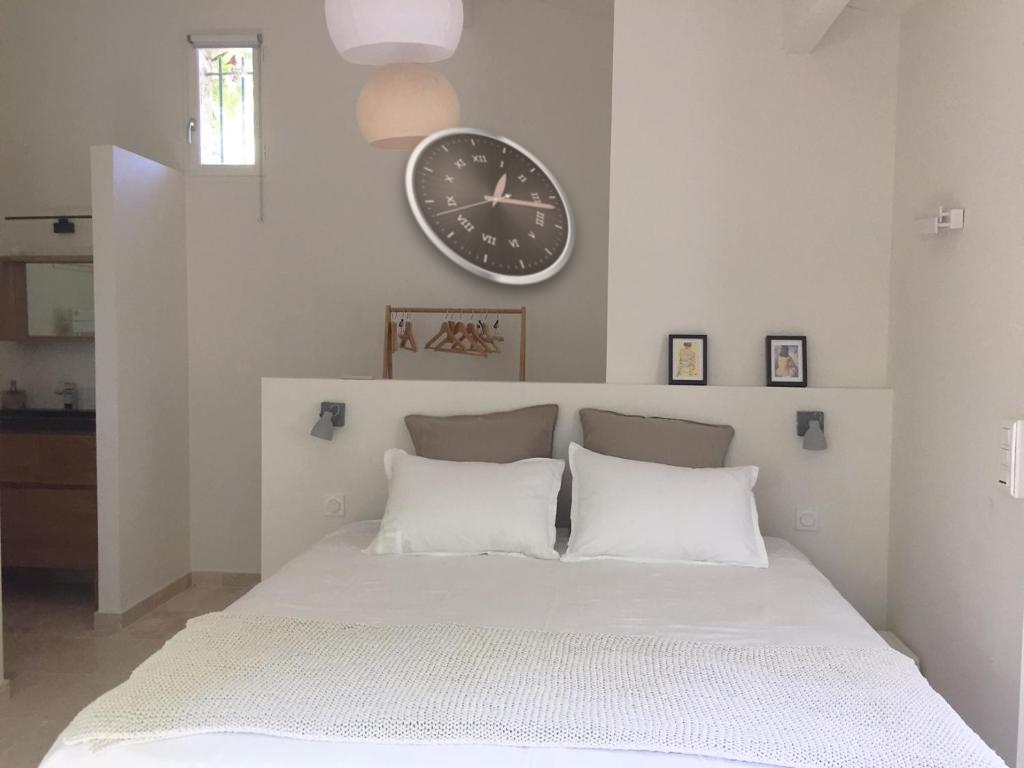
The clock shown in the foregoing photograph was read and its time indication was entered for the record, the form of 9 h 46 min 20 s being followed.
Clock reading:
1 h 16 min 43 s
